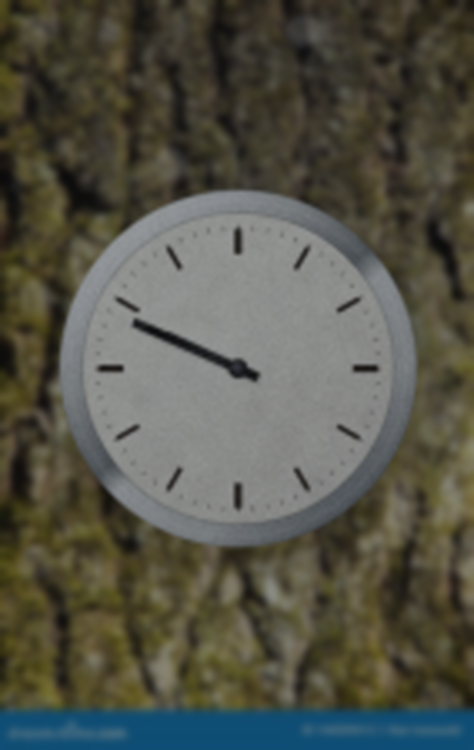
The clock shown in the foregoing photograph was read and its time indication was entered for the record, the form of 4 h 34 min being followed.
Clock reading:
9 h 49 min
